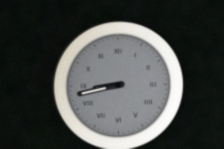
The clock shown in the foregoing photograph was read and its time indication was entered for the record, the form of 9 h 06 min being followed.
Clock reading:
8 h 43 min
